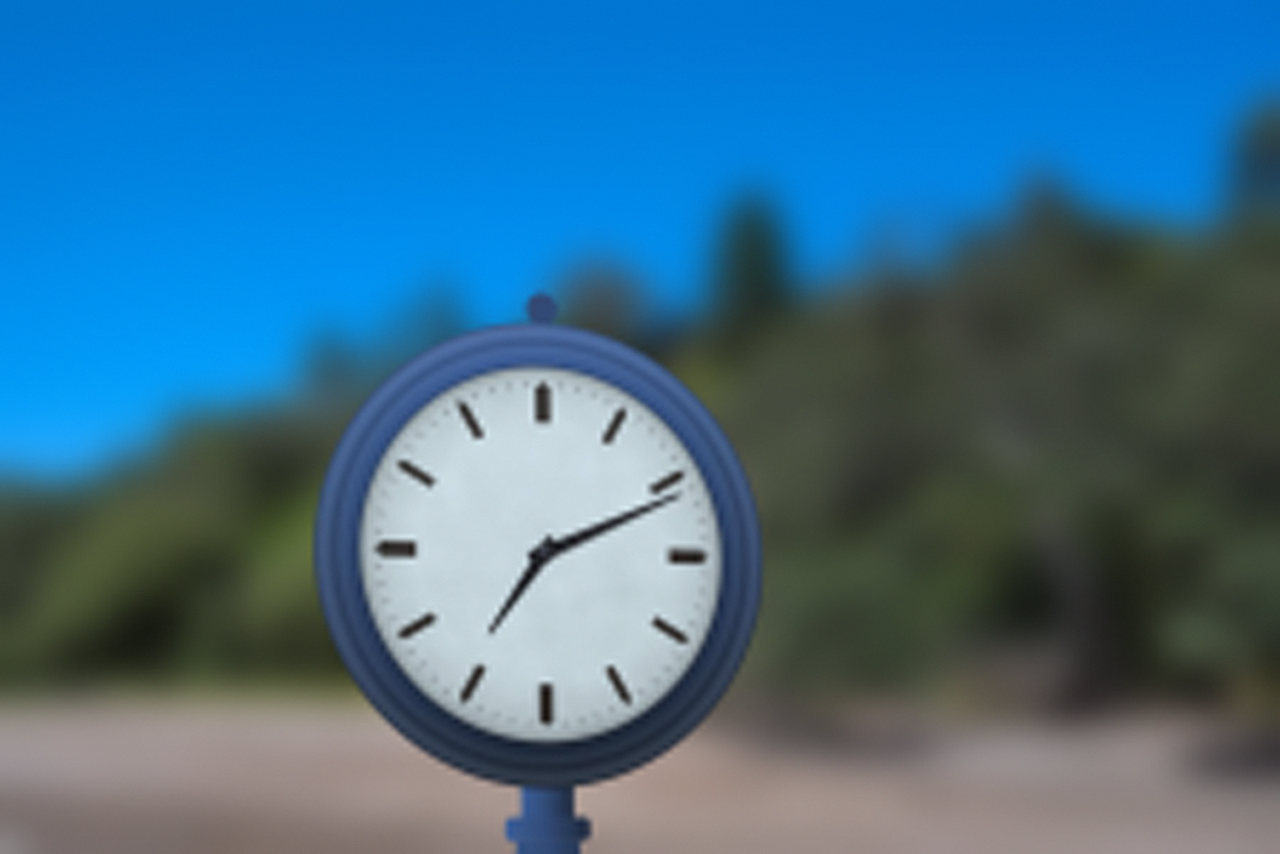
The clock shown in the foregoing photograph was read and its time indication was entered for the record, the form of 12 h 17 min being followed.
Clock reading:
7 h 11 min
